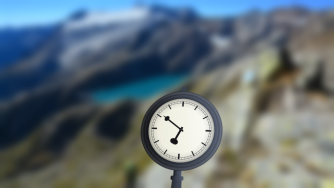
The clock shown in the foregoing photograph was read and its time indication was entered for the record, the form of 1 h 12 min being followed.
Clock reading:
6 h 51 min
